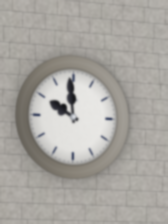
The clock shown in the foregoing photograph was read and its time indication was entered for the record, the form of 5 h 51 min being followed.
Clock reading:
9 h 59 min
